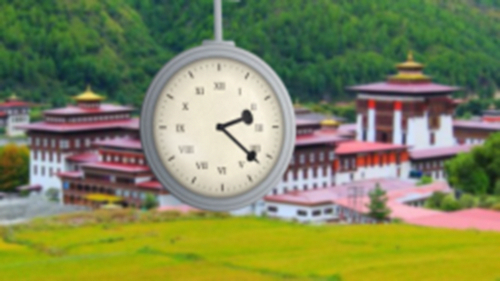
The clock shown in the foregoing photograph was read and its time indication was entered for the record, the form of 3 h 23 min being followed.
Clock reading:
2 h 22 min
